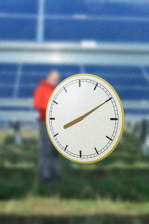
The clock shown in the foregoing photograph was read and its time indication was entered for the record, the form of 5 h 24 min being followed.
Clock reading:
8 h 10 min
